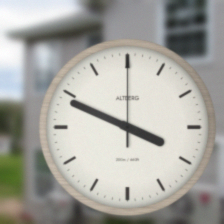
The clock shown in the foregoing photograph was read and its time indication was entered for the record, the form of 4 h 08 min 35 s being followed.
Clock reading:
3 h 49 min 00 s
